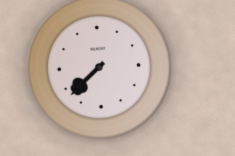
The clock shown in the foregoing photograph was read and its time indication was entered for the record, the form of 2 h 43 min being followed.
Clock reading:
7 h 38 min
